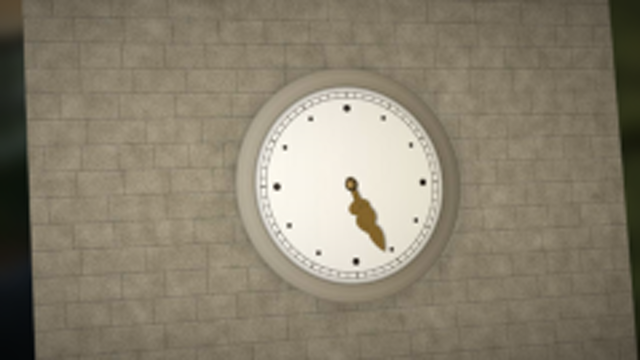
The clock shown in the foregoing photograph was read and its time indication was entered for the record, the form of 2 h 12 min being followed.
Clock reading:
5 h 26 min
